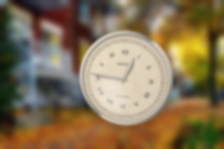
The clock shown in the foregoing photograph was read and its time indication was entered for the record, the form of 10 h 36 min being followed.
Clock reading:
12 h 46 min
